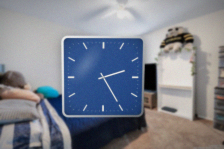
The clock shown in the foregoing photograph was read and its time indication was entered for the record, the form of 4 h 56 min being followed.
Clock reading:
2 h 25 min
